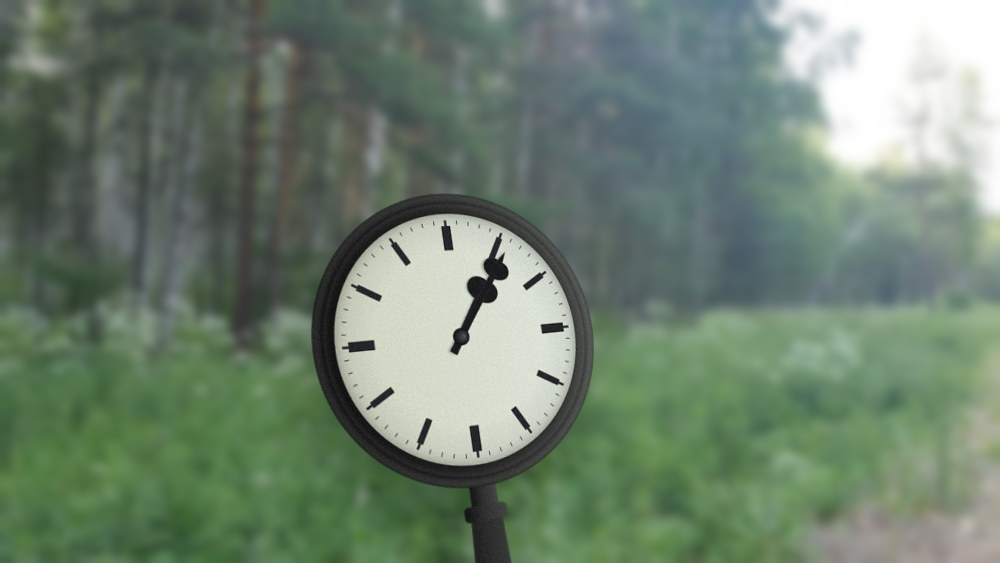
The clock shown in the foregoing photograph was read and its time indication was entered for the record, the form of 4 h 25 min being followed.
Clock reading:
1 h 06 min
